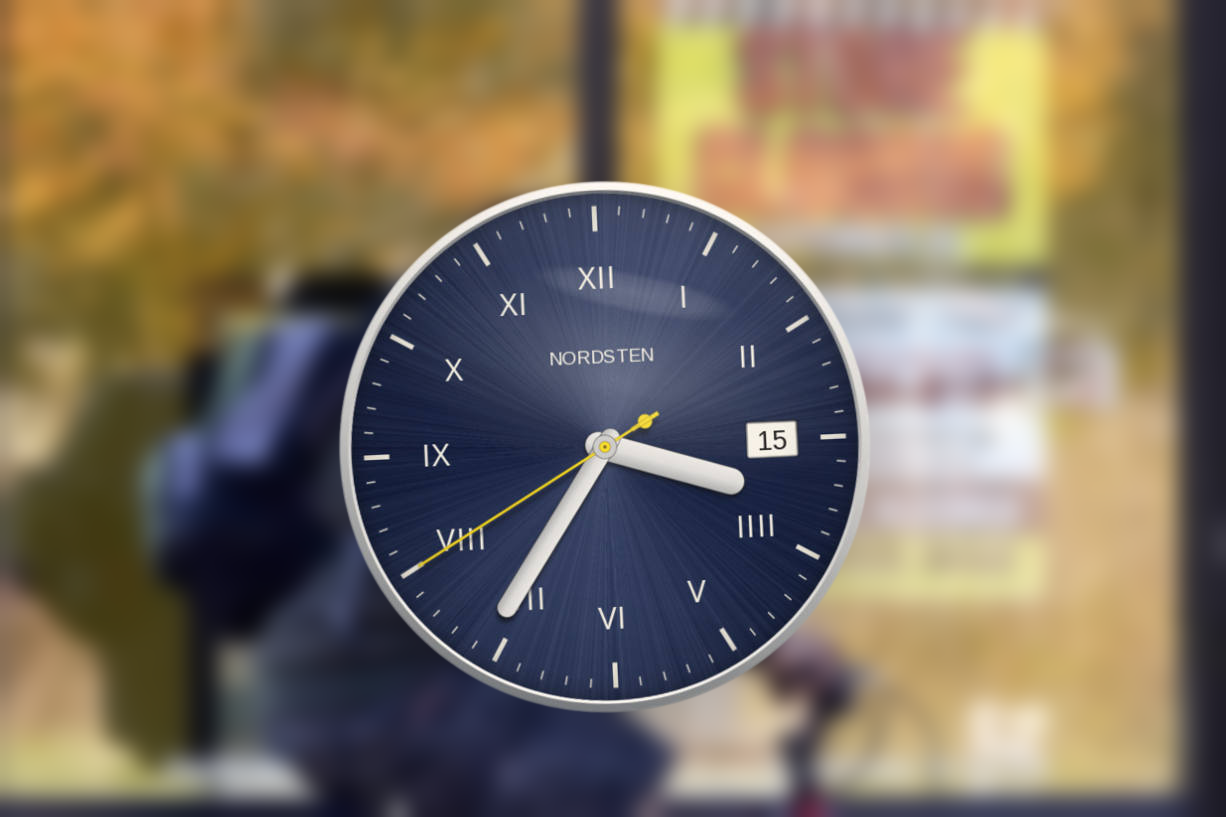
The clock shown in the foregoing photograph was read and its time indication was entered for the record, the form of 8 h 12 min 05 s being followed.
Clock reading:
3 h 35 min 40 s
